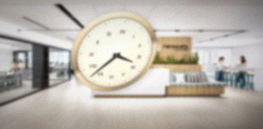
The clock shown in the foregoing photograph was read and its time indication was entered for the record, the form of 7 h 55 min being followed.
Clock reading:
3 h 37 min
